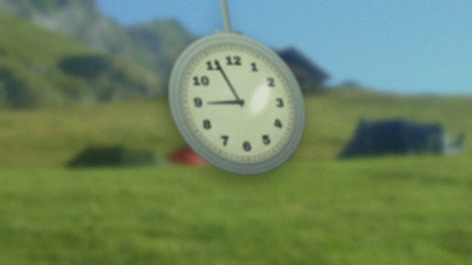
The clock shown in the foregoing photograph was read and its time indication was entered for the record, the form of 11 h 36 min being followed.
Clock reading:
8 h 56 min
